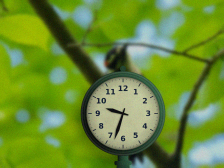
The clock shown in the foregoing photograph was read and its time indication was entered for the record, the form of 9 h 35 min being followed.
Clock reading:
9 h 33 min
